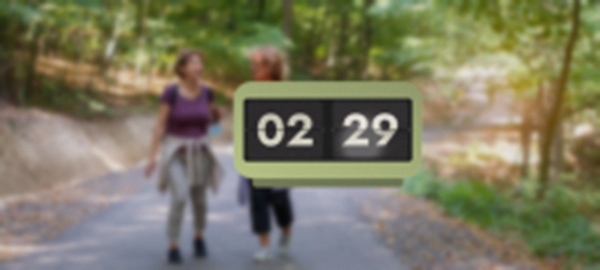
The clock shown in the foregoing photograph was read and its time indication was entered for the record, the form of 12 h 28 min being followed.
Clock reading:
2 h 29 min
